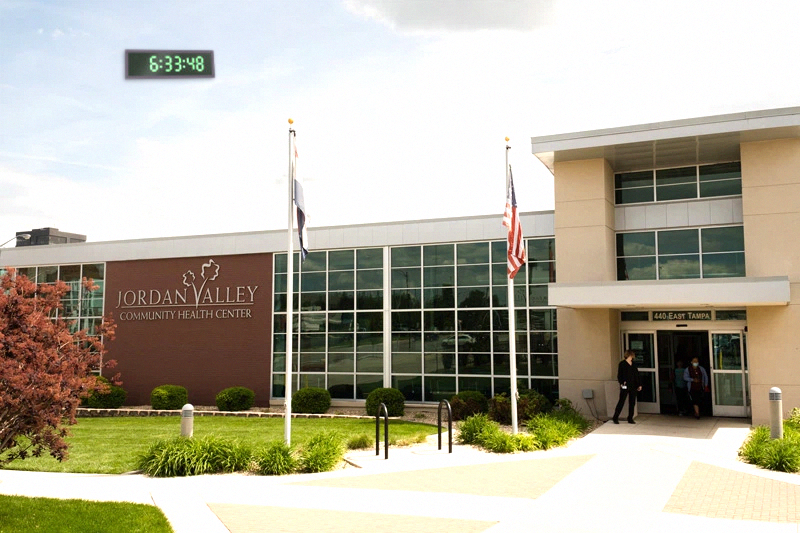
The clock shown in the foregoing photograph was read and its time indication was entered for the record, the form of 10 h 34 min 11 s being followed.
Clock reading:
6 h 33 min 48 s
